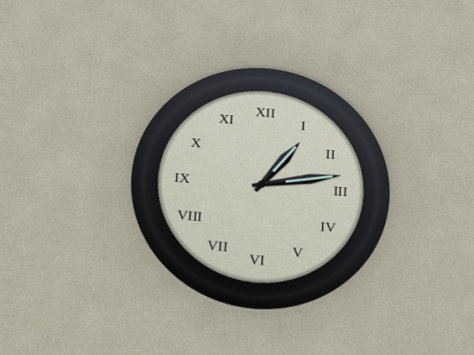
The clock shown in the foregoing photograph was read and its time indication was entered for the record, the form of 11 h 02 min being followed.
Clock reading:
1 h 13 min
